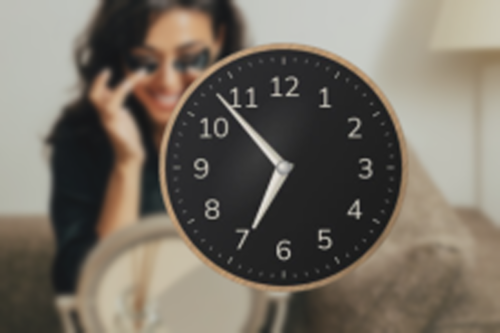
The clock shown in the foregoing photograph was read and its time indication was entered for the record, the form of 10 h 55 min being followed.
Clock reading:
6 h 53 min
